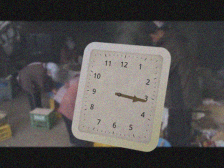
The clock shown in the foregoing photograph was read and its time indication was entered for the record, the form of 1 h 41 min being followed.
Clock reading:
3 h 16 min
